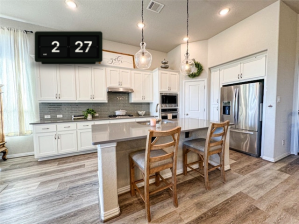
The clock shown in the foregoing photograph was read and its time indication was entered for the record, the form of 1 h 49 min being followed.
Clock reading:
2 h 27 min
